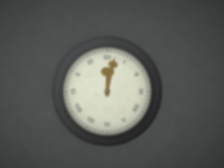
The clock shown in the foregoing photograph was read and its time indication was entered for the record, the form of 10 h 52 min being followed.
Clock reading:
12 h 02 min
